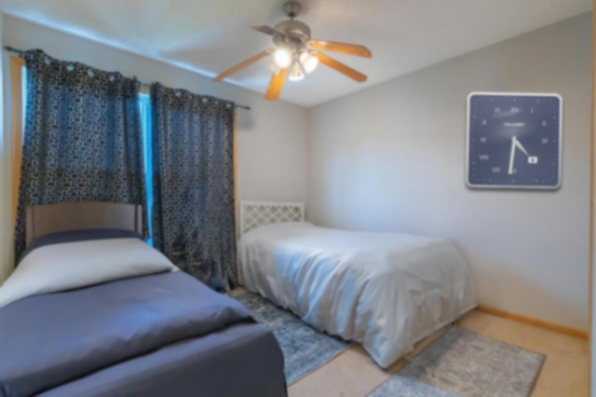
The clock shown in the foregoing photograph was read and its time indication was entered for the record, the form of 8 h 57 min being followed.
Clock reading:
4 h 31 min
